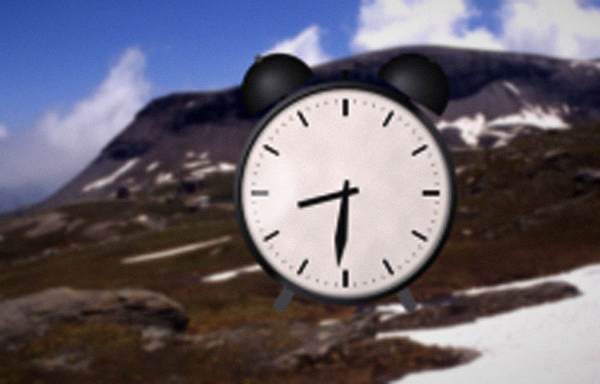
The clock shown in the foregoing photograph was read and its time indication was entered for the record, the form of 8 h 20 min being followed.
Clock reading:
8 h 31 min
